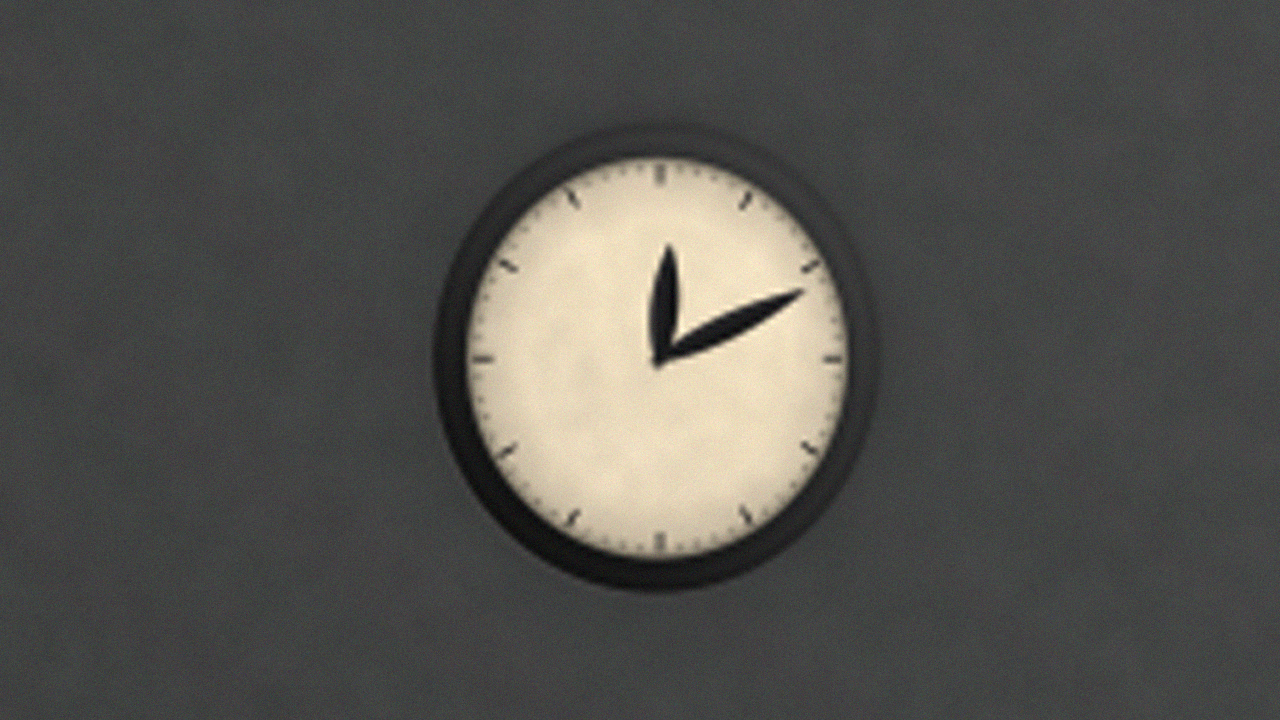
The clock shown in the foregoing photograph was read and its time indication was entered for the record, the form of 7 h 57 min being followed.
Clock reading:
12 h 11 min
